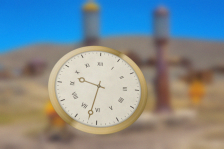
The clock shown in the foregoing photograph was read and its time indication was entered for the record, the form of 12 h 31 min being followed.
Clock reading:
9 h 32 min
